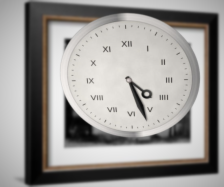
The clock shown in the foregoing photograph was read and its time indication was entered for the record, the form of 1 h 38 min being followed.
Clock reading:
4 h 27 min
